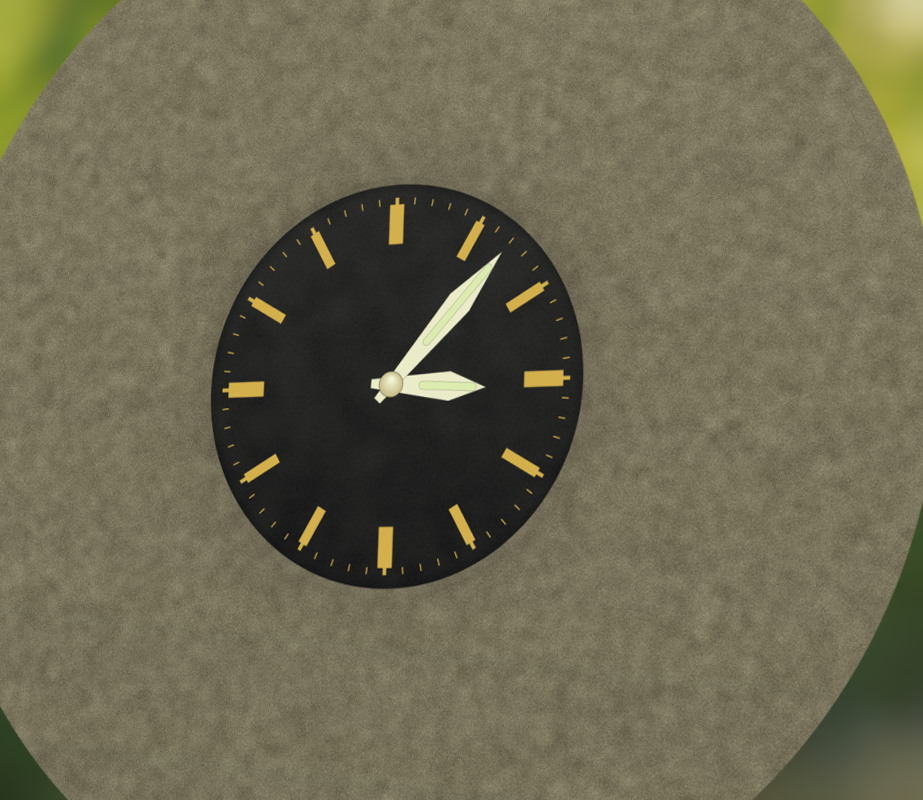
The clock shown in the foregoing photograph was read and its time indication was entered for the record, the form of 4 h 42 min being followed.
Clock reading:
3 h 07 min
